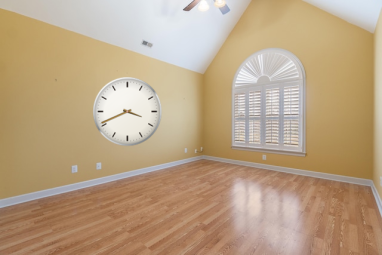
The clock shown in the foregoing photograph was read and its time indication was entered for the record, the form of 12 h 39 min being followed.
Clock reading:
3 h 41 min
